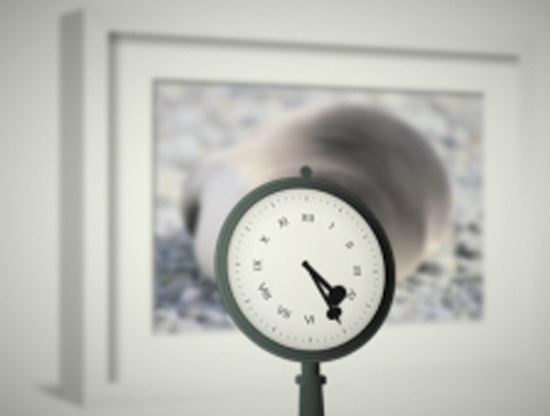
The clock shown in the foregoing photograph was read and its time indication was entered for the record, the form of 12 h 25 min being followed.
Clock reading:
4 h 25 min
